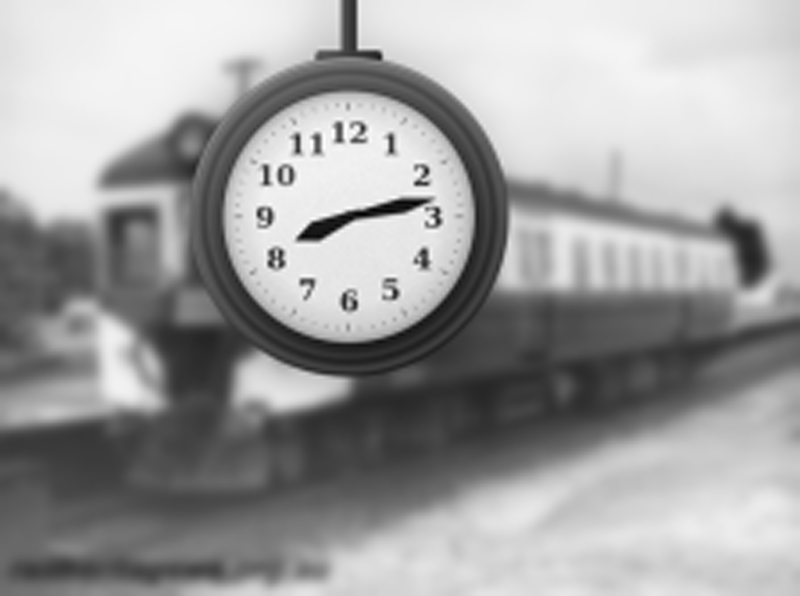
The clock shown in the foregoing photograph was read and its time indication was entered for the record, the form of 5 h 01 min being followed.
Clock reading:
8 h 13 min
